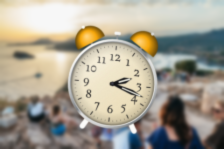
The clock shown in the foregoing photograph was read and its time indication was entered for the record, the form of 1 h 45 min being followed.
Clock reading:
2 h 18 min
